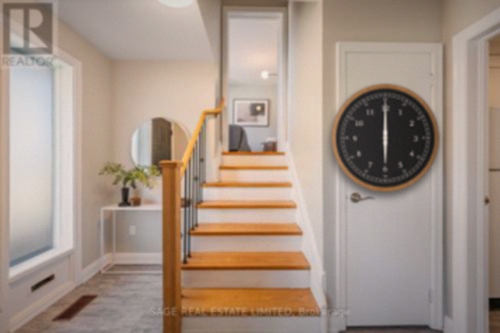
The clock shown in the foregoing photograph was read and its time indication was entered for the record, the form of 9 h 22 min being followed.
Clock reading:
6 h 00 min
